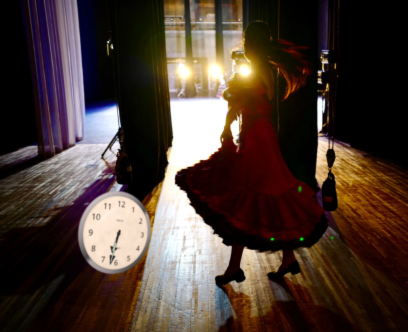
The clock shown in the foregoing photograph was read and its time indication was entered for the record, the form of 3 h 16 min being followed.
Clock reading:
6 h 32 min
